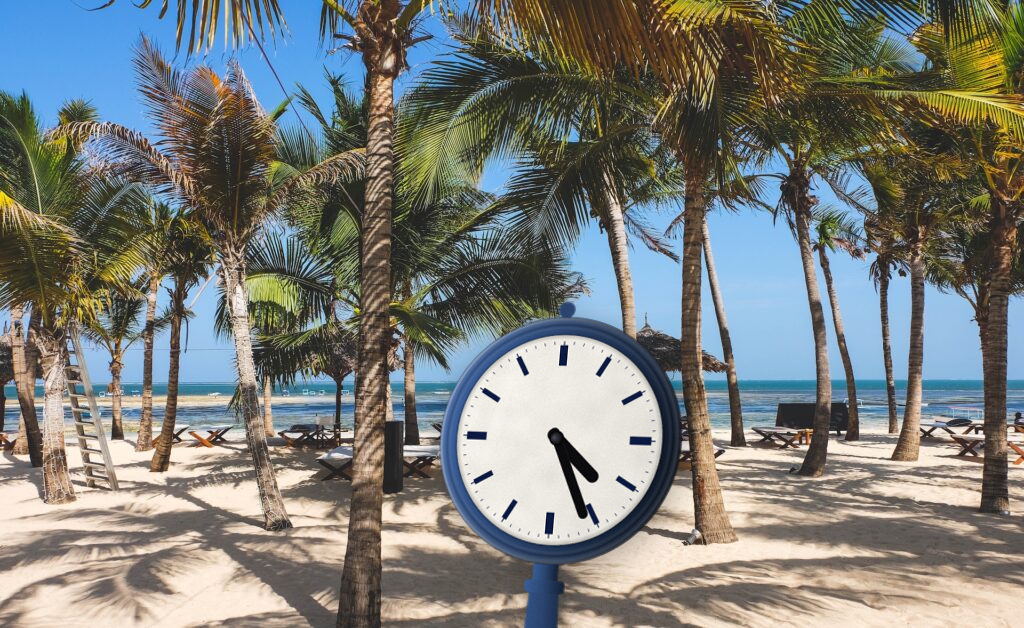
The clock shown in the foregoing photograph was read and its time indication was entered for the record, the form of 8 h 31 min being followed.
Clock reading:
4 h 26 min
